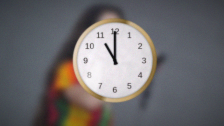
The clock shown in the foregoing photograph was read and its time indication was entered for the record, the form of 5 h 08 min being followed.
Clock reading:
11 h 00 min
